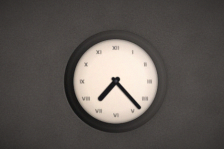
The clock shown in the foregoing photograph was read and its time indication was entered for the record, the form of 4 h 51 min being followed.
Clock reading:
7 h 23 min
